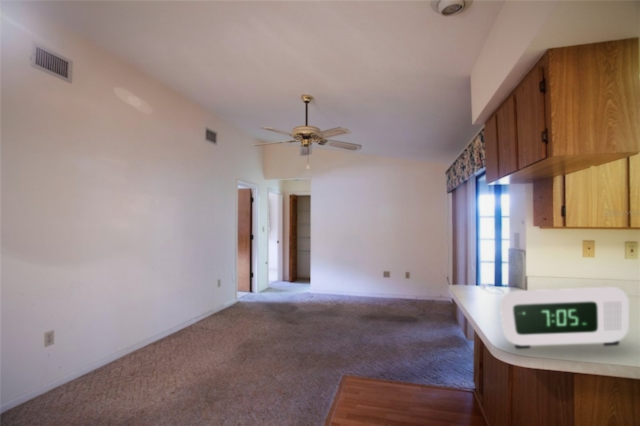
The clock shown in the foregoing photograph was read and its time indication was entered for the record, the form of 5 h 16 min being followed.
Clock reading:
7 h 05 min
